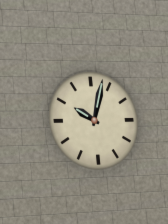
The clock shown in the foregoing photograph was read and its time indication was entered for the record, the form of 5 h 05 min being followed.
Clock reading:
10 h 03 min
